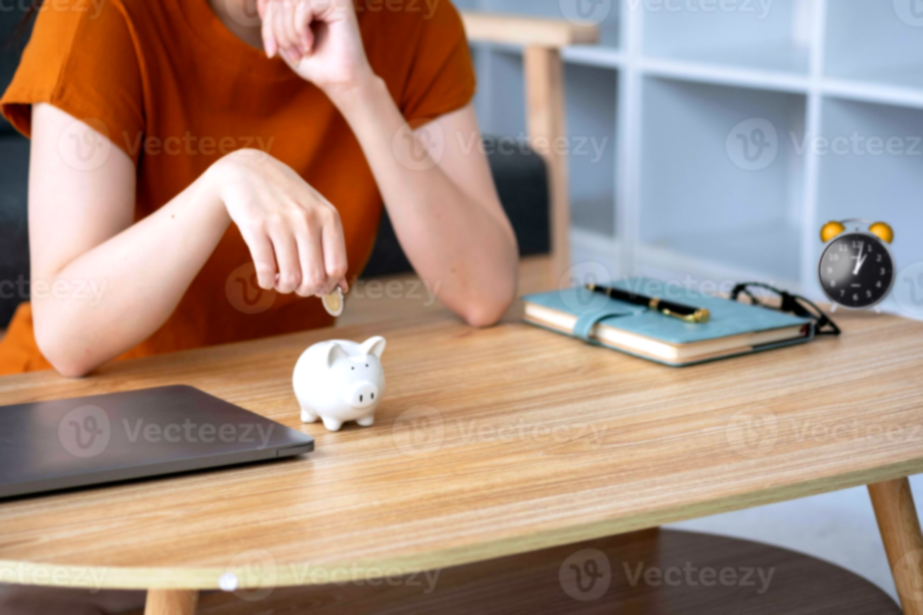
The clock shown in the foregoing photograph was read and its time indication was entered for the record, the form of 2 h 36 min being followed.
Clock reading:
1 h 02 min
